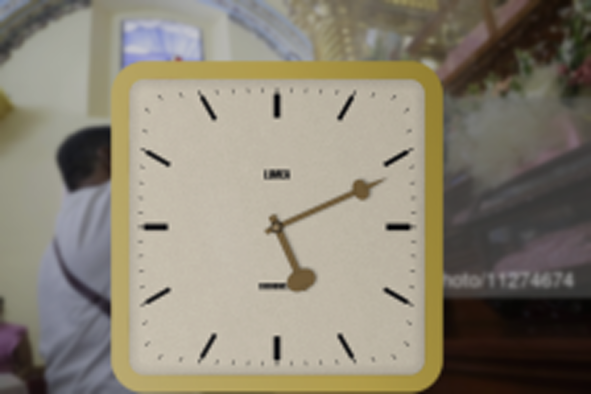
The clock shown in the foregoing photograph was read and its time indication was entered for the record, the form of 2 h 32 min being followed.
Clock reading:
5 h 11 min
